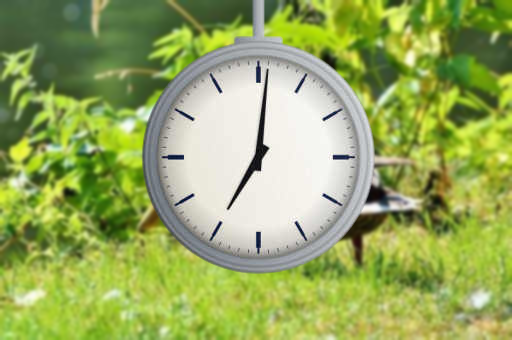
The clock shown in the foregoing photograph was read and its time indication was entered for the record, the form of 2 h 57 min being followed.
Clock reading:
7 h 01 min
